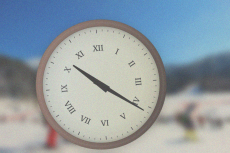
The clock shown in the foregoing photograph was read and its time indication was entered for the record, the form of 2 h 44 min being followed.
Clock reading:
10 h 21 min
